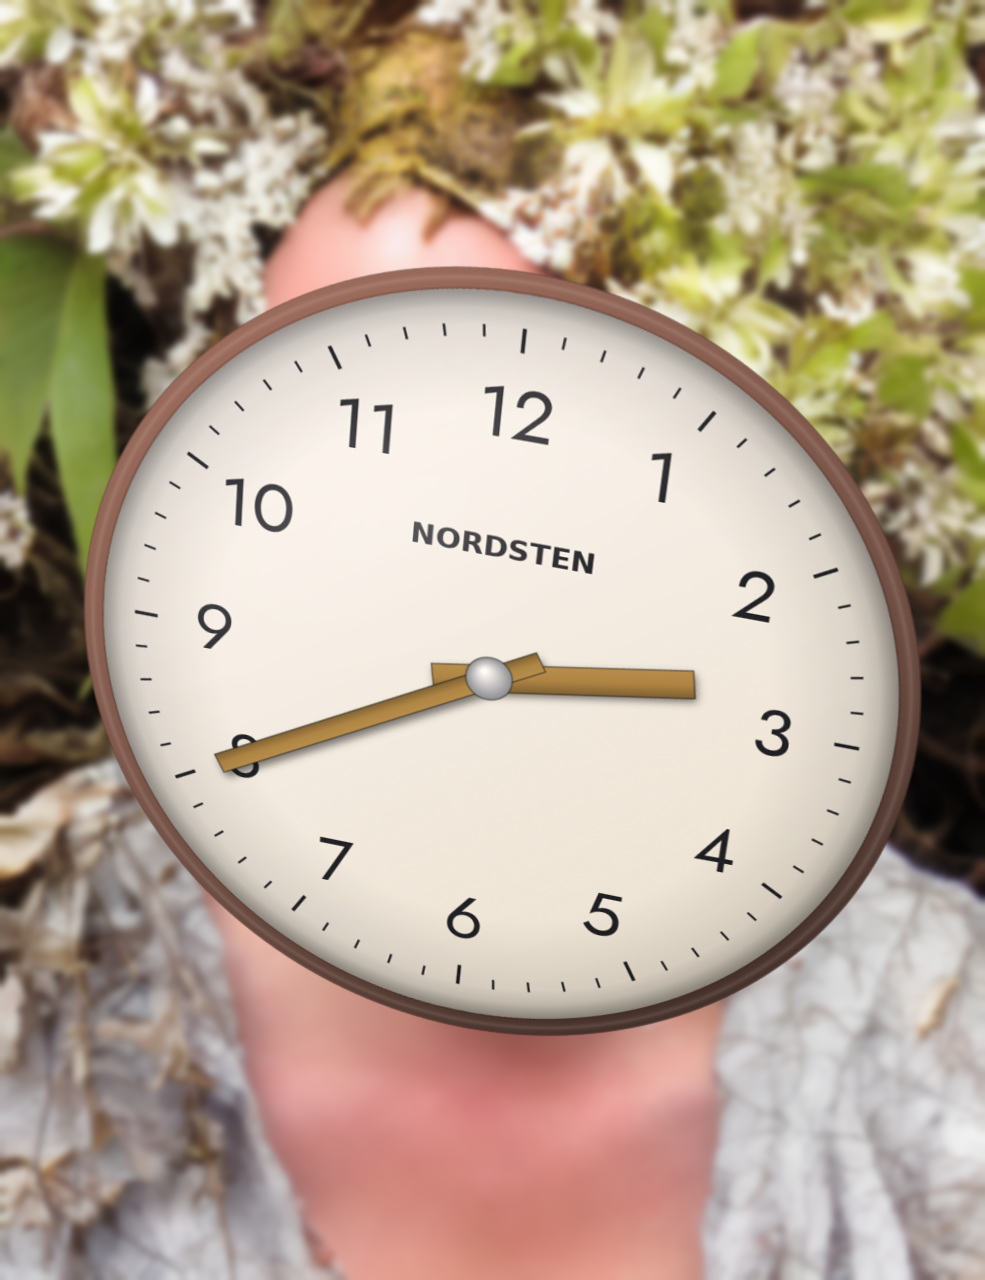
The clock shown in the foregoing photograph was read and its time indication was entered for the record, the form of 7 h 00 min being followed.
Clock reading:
2 h 40 min
